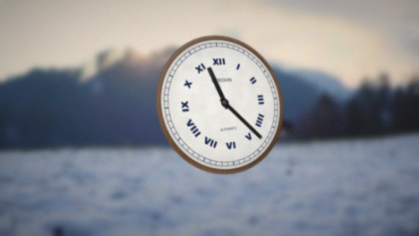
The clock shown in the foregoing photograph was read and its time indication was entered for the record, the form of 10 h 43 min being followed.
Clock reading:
11 h 23 min
